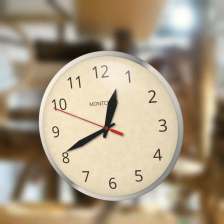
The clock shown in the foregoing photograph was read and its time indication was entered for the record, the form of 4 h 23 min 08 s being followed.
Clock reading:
12 h 40 min 49 s
